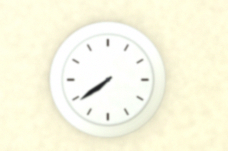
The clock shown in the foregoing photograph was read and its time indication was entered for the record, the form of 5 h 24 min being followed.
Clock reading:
7 h 39 min
